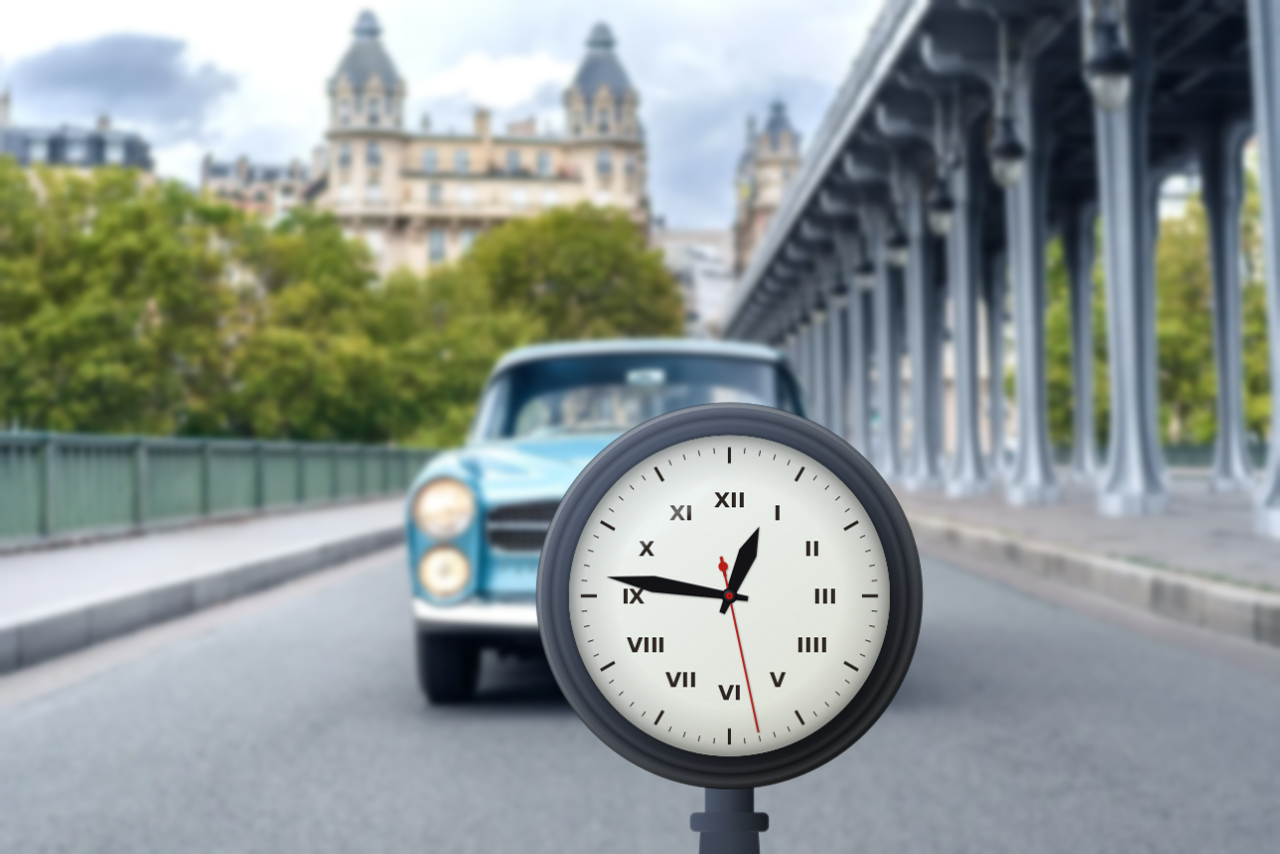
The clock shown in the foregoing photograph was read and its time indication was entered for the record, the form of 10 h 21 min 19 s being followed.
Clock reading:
12 h 46 min 28 s
